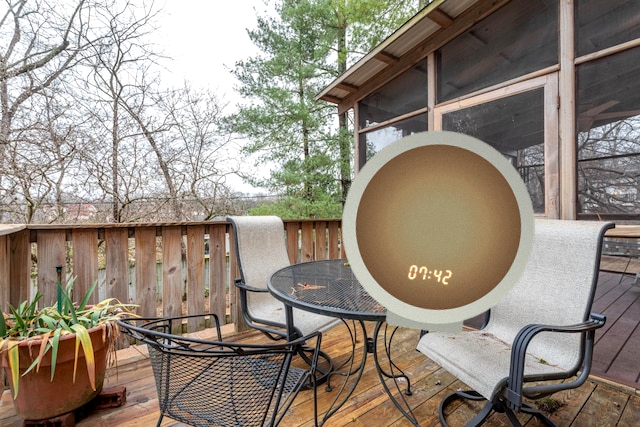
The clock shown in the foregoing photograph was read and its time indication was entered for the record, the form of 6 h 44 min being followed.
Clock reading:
7 h 42 min
